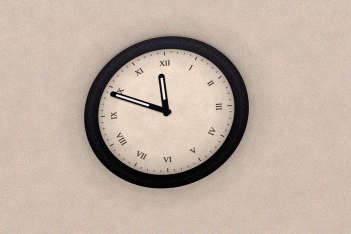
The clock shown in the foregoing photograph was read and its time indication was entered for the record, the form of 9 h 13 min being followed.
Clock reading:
11 h 49 min
